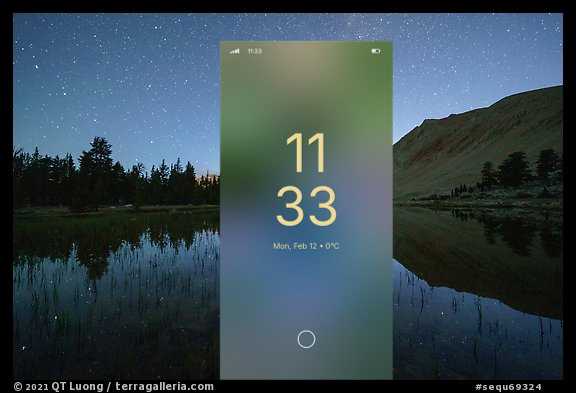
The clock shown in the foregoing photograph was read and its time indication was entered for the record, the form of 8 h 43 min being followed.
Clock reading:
11 h 33 min
